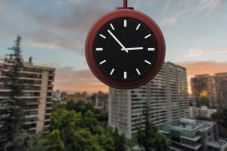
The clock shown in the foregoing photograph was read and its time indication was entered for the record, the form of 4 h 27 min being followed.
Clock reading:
2 h 53 min
